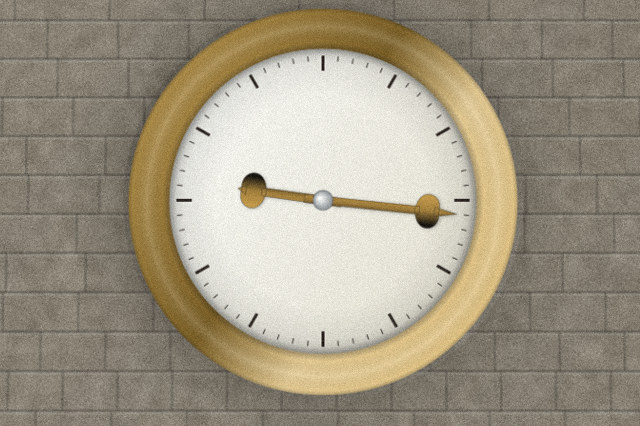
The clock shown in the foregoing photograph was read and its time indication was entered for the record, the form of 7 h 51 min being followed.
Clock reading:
9 h 16 min
